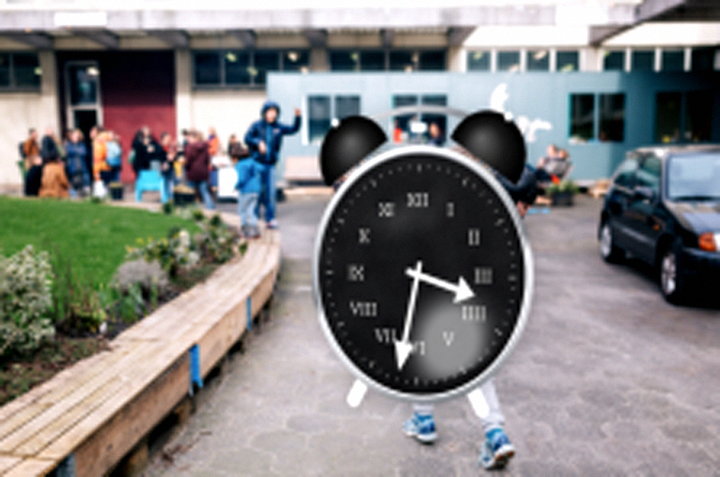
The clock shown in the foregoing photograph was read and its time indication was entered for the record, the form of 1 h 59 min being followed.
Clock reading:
3 h 32 min
